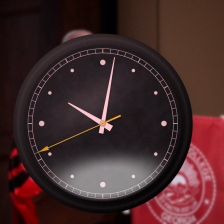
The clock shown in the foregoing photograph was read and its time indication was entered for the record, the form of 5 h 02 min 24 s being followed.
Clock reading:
10 h 01 min 41 s
